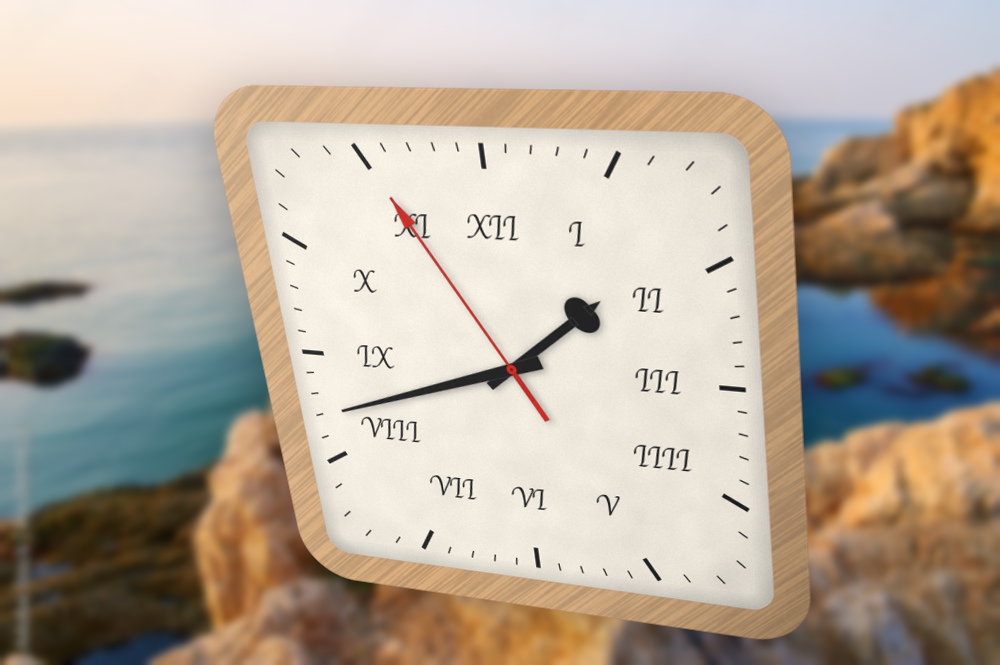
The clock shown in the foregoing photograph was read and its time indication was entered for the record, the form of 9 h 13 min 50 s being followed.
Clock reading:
1 h 41 min 55 s
